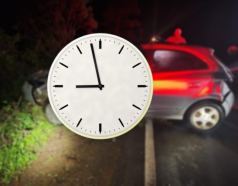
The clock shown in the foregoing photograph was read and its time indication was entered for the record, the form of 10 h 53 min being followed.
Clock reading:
8 h 58 min
